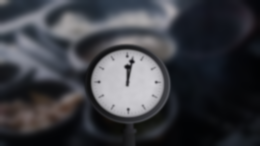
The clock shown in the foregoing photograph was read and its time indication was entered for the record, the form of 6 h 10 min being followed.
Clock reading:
12 h 02 min
